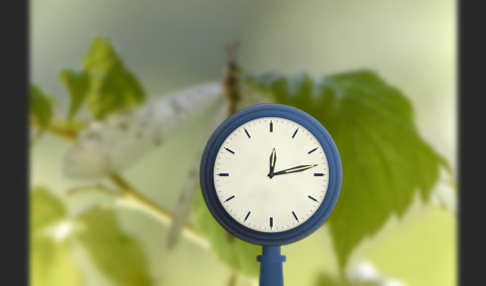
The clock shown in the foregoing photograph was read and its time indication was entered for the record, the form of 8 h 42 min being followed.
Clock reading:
12 h 13 min
